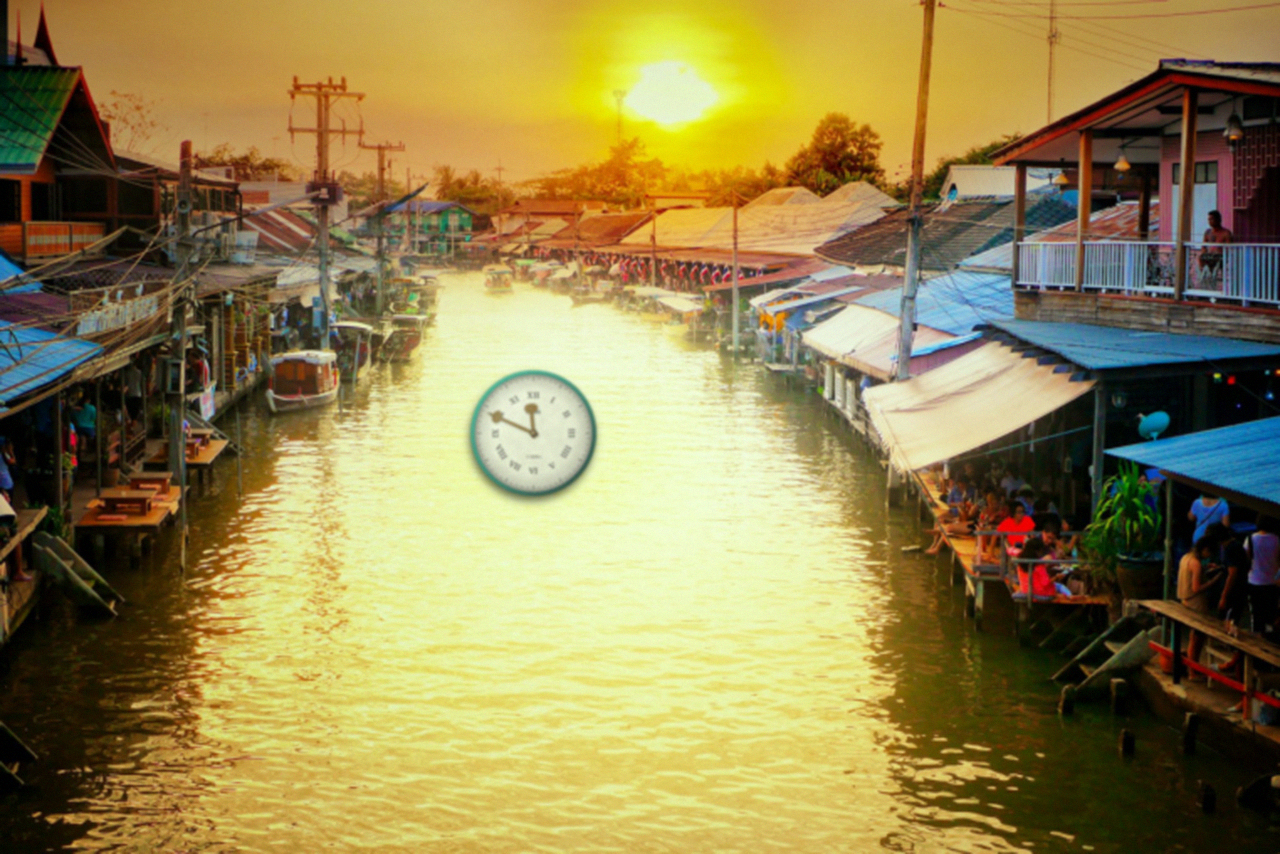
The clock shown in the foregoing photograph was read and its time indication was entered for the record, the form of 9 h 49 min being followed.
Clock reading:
11 h 49 min
